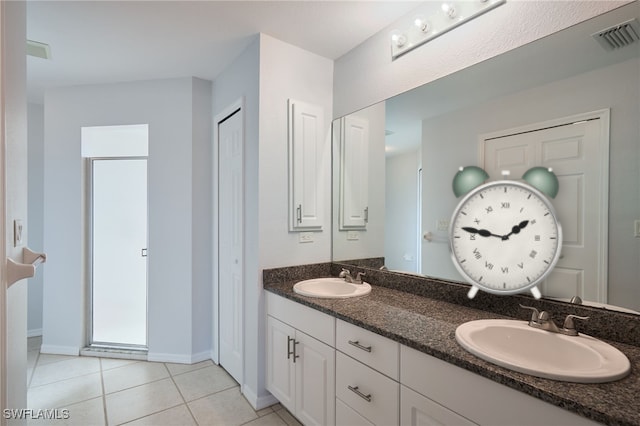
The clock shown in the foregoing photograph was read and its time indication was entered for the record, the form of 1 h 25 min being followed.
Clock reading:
1 h 47 min
